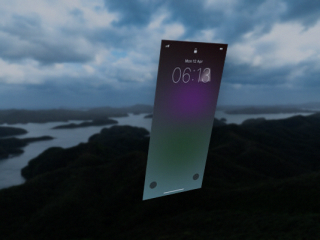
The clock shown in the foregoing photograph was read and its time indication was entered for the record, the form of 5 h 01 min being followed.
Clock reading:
6 h 13 min
